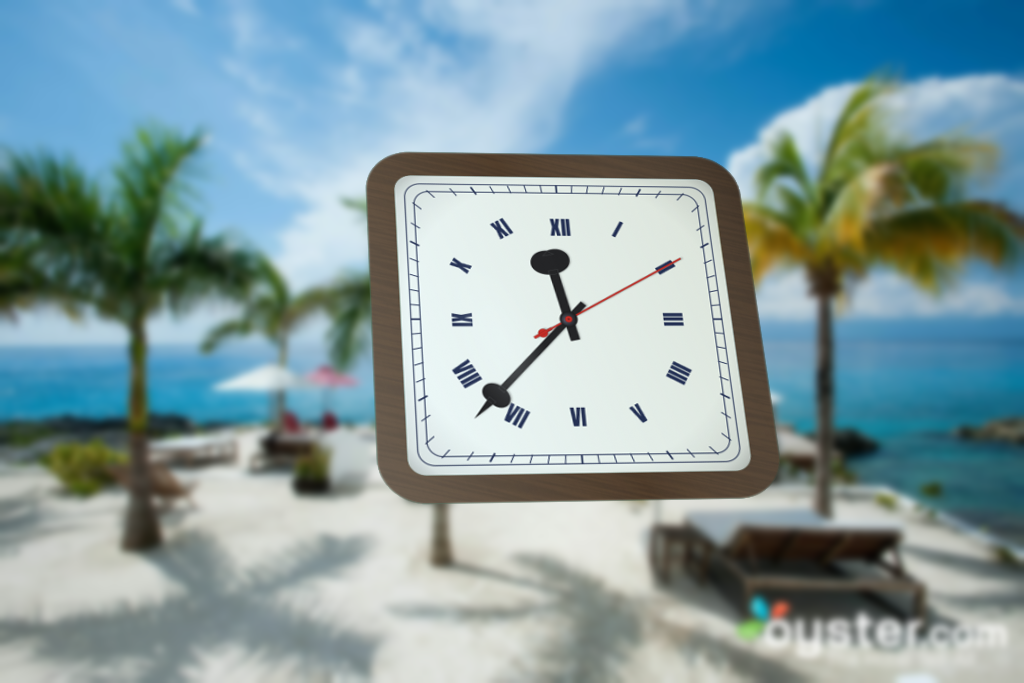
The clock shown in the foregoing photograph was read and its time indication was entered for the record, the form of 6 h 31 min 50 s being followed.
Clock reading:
11 h 37 min 10 s
